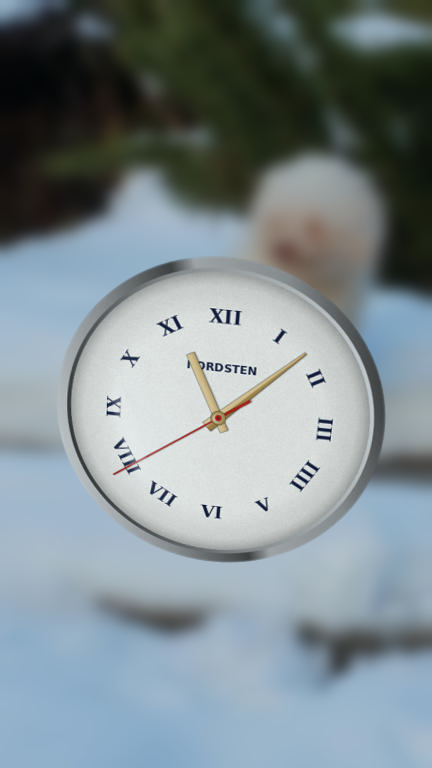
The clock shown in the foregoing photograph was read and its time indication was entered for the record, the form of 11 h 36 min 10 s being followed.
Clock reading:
11 h 07 min 39 s
